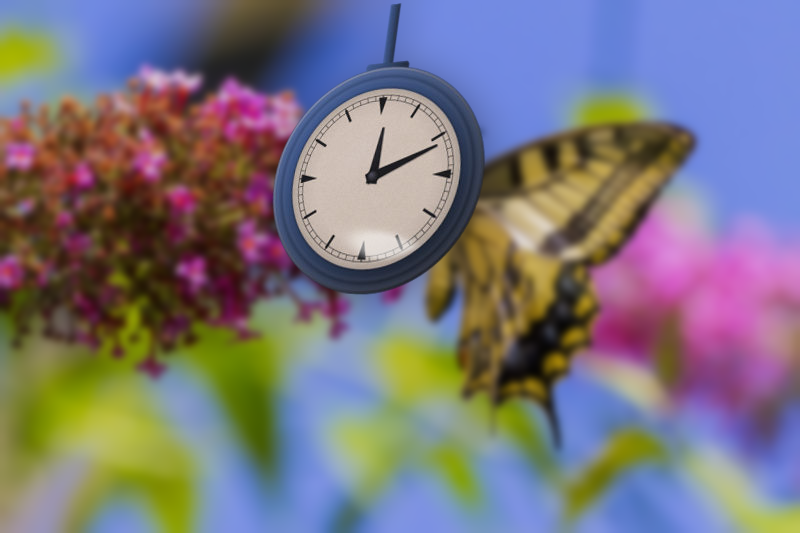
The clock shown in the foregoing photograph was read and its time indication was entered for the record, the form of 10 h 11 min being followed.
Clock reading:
12 h 11 min
